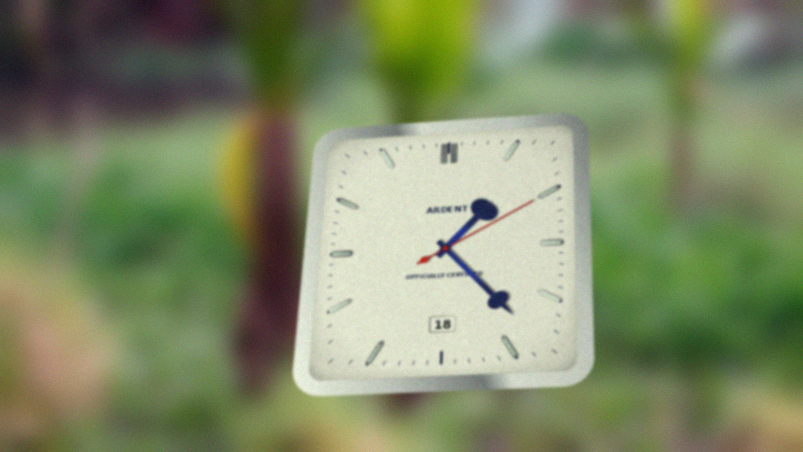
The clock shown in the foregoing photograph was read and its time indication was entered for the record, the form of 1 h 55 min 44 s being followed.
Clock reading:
1 h 23 min 10 s
